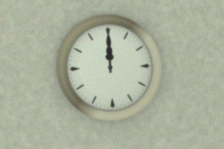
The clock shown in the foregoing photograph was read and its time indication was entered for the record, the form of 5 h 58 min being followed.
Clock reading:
12 h 00 min
